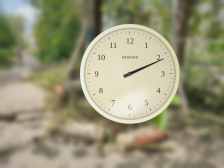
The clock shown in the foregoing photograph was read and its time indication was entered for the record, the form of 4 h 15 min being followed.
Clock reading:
2 h 11 min
